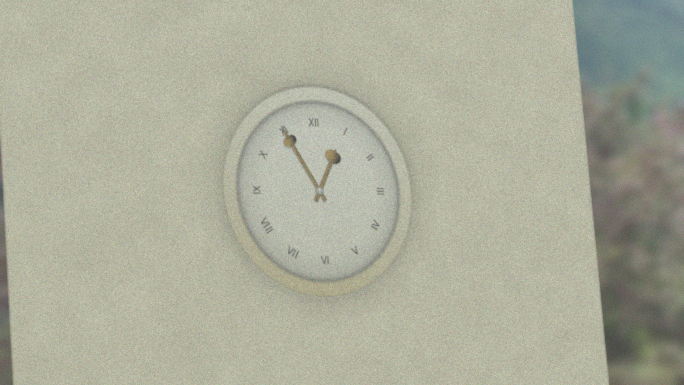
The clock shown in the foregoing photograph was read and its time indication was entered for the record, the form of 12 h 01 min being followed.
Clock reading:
12 h 55 min
